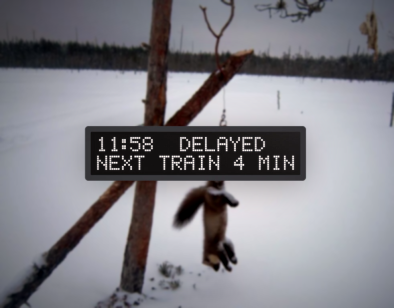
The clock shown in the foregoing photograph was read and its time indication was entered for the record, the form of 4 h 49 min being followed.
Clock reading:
11 h 58 min
